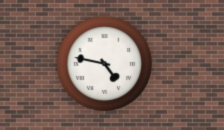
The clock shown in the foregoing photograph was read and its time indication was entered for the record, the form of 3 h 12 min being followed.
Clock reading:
4 h 47 min
